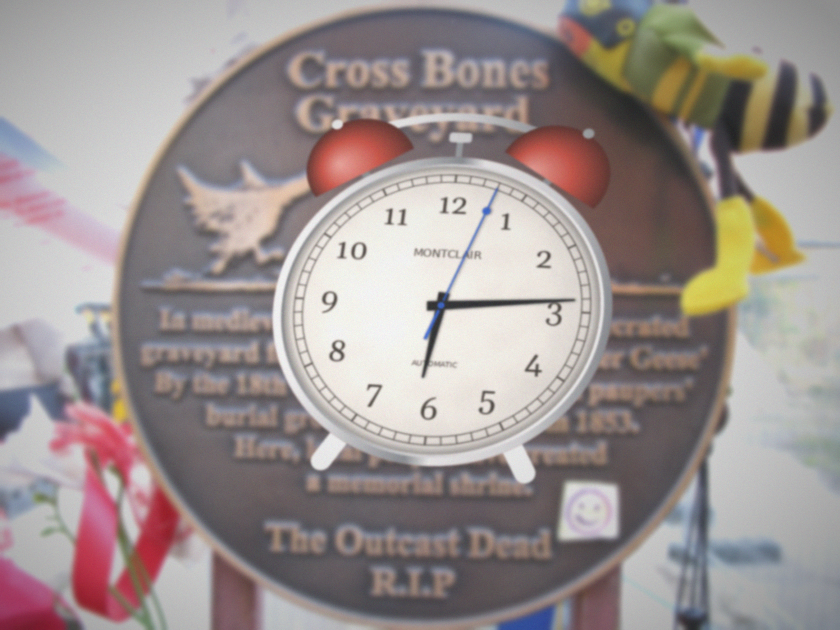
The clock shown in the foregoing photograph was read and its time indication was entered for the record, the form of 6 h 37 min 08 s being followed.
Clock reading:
6 h 14 min 03 s
